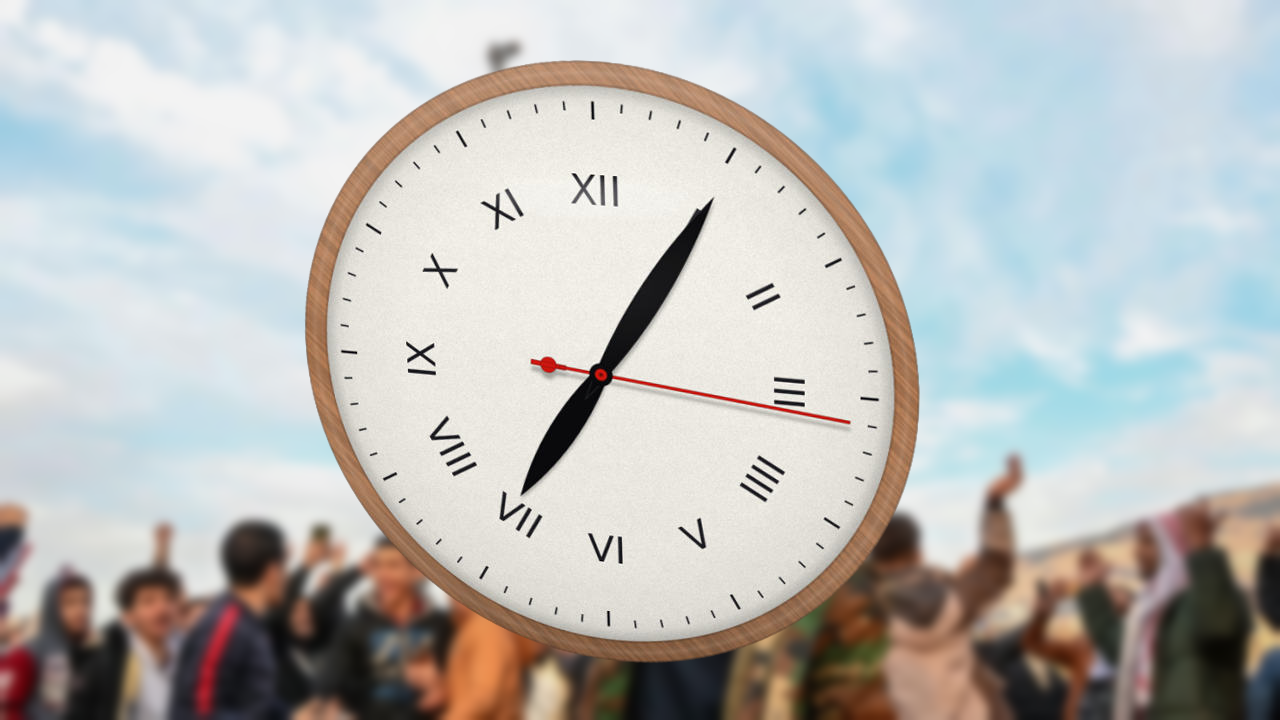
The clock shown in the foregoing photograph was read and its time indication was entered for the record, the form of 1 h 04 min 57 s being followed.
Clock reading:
7 h 05 min 16 s
